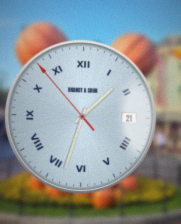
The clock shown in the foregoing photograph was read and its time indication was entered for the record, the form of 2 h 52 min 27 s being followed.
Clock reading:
1 h 32 min 53 s
